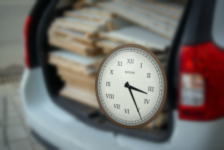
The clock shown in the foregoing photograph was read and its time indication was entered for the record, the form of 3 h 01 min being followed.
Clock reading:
3 h 25 min
